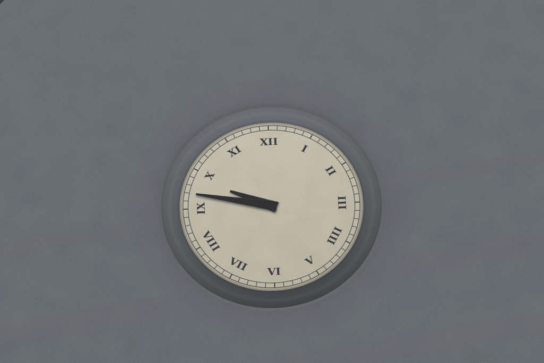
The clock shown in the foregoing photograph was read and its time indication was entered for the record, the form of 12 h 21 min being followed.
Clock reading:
9 h 47 min
